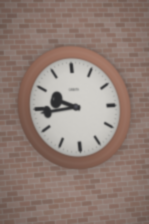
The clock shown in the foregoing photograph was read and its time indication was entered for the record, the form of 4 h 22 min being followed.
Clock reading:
9 h 44 min
